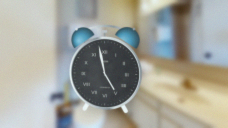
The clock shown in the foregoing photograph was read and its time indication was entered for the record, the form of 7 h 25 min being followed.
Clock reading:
4 h 58 min
